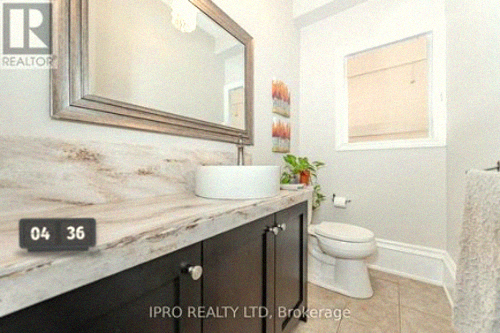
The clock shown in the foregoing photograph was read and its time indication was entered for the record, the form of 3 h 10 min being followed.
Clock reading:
4 h 36 min
